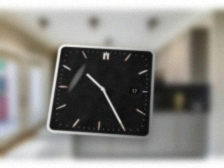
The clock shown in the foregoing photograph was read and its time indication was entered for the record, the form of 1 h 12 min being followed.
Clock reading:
10 h 25 min
